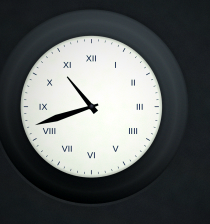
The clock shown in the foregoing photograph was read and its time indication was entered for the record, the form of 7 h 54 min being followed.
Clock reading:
10 h 42 min
